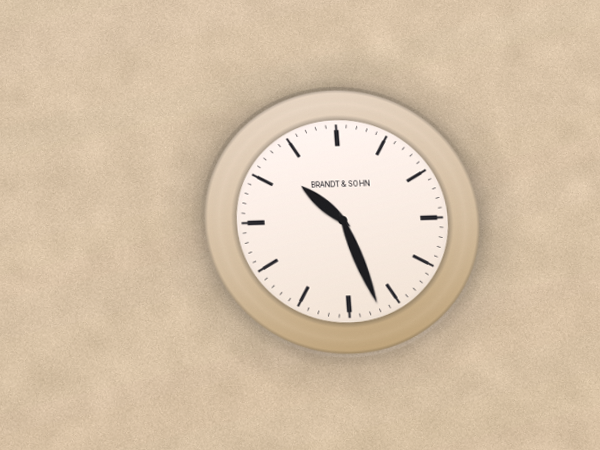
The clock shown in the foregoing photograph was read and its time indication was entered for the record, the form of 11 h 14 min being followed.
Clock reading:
10 h 27 min
